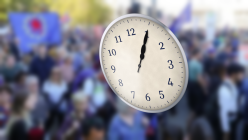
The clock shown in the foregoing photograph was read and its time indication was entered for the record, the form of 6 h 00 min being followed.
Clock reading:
1 h 05 min
